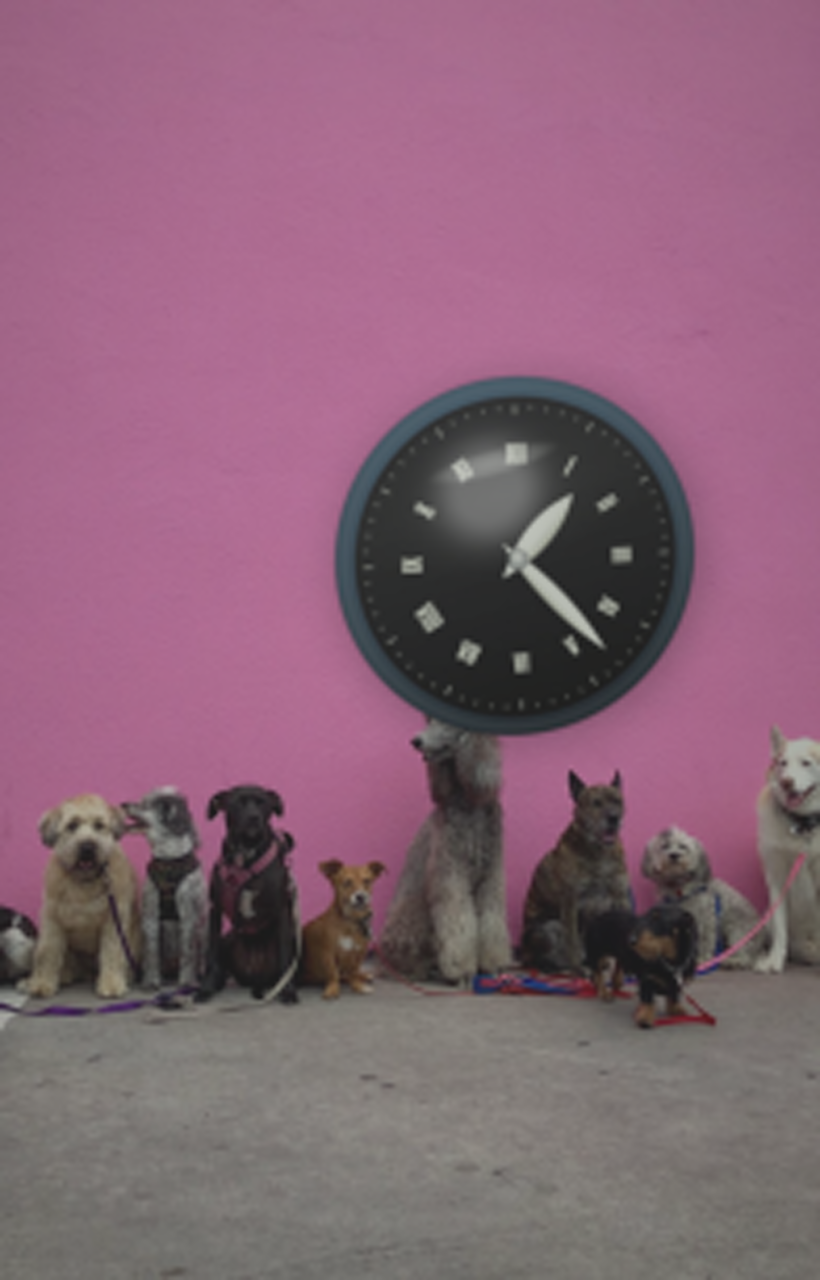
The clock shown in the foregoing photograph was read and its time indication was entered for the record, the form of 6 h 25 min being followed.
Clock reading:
1 h 23 min
